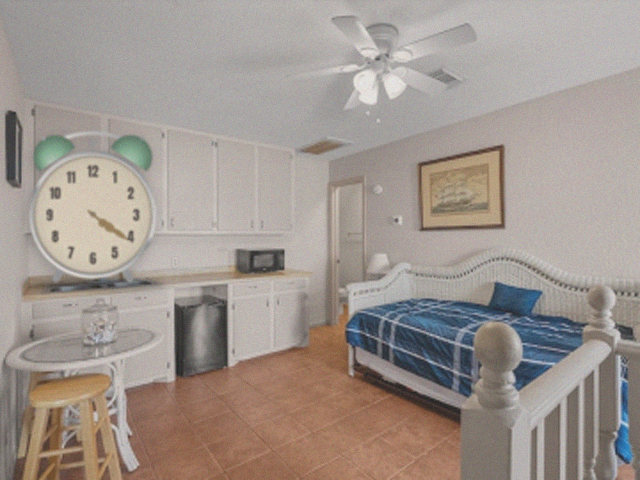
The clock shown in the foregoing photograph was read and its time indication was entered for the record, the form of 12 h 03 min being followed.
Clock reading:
4 h 21 min
